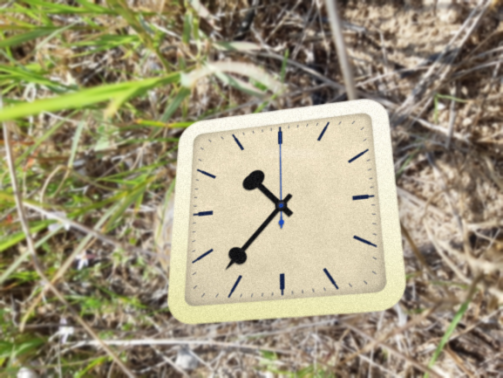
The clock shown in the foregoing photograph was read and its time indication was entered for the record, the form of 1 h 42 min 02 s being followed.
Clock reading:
10 h 37 min 00 s
